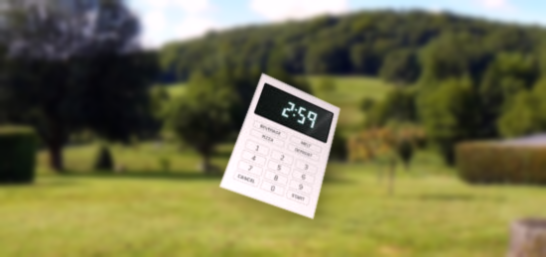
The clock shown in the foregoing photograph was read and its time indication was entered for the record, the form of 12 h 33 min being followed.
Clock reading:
2 h 59 min
